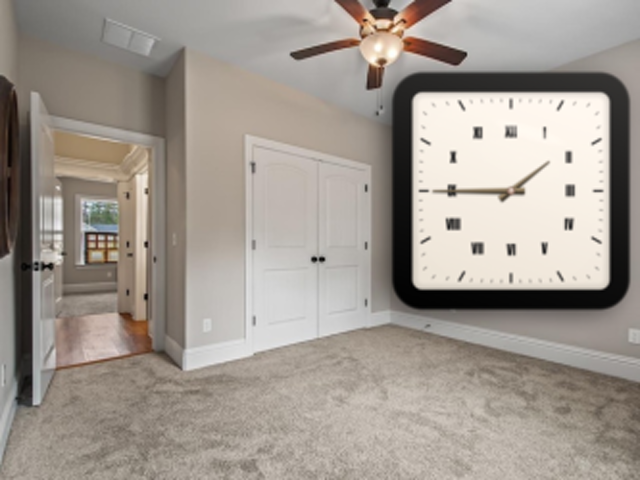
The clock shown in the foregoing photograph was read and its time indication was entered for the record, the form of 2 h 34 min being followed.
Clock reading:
1 h 45 min
